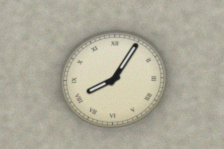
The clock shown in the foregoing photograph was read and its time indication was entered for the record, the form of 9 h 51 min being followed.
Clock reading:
8 h 05 min
